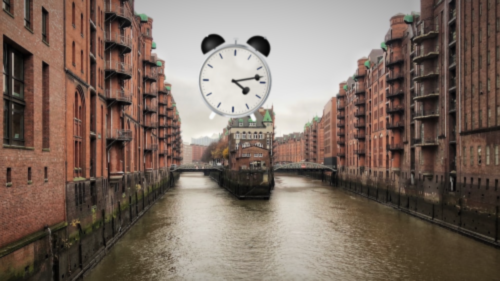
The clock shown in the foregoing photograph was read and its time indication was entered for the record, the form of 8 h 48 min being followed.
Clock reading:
4 h 13 min
